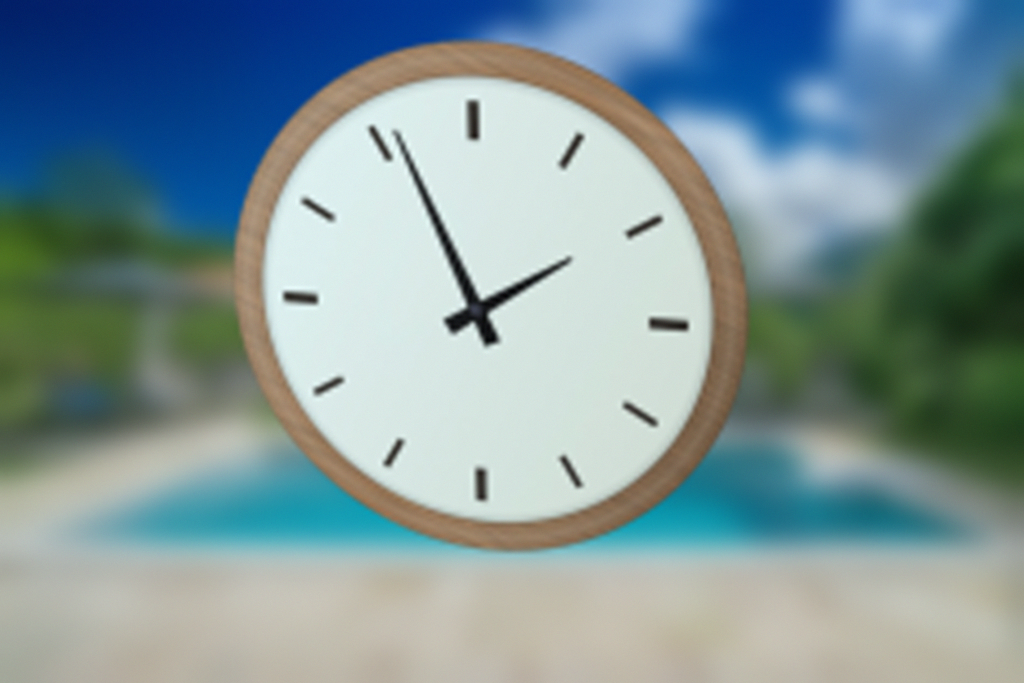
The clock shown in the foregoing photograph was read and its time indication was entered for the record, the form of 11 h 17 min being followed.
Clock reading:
1 h 56 min
